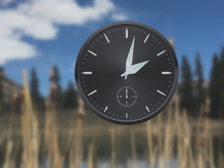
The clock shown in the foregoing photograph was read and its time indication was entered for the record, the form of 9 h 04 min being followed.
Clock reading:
2 h 02 min
